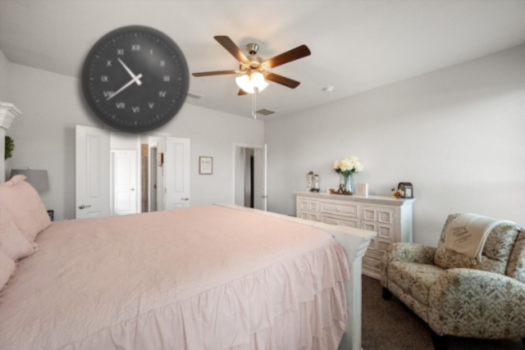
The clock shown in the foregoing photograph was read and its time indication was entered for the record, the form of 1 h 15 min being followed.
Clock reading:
10 h 39 min
